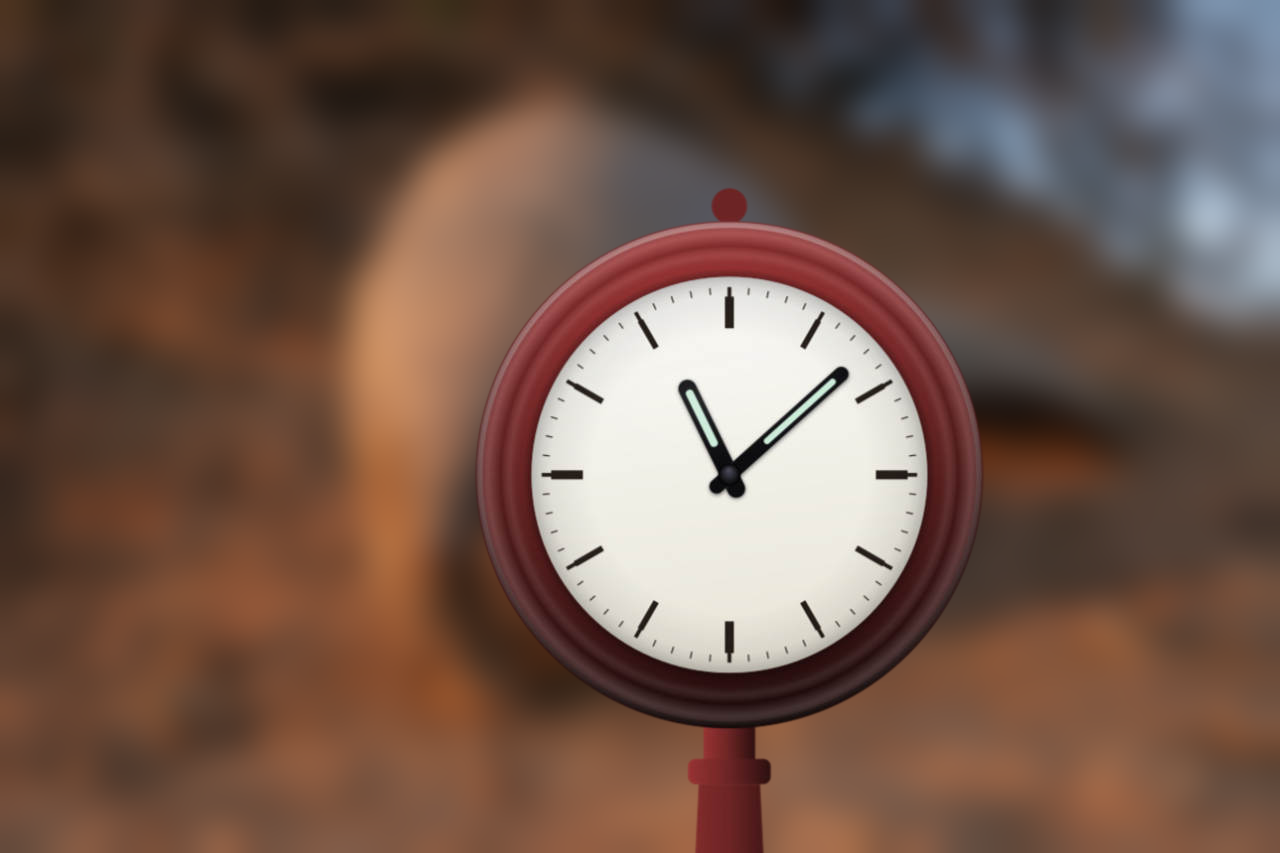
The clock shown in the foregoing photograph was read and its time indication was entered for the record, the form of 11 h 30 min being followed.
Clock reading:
11 h 08 min
